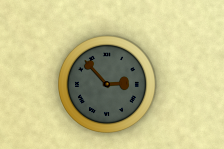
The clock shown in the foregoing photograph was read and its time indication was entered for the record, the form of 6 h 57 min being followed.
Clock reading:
2 h 53 min
